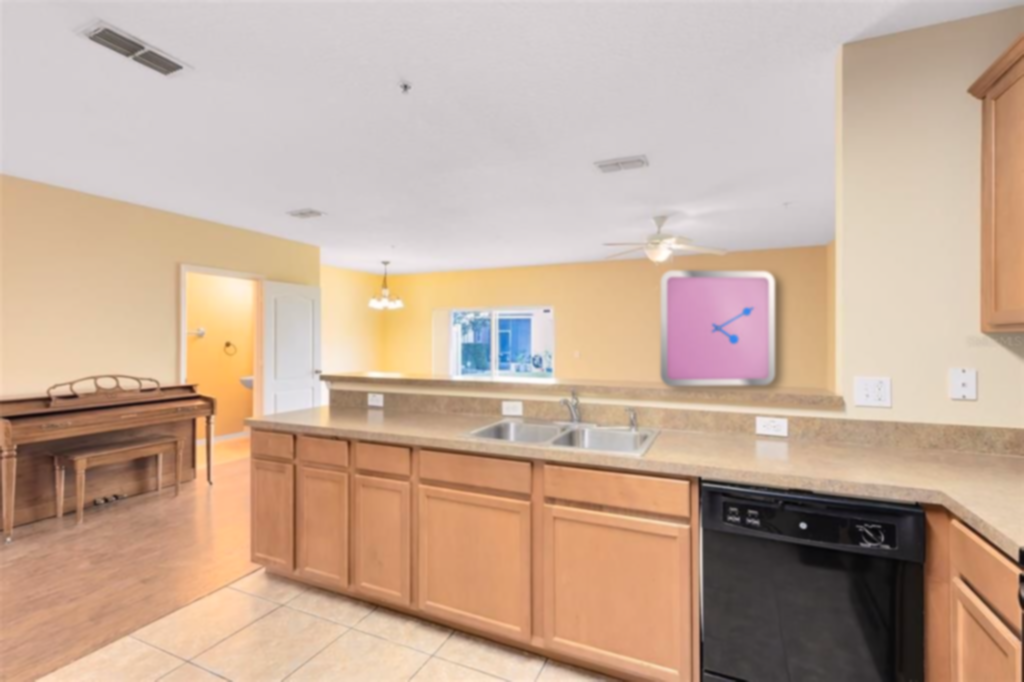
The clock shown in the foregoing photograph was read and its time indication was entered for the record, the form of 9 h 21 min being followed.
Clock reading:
4 h 10 min
